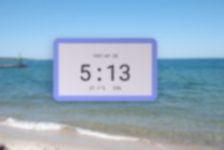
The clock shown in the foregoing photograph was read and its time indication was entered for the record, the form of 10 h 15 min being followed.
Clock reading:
5 h 13 min
